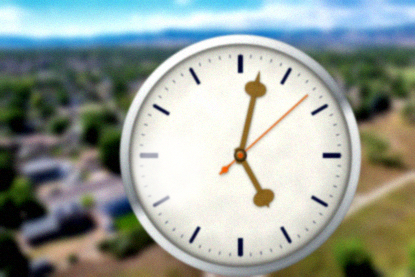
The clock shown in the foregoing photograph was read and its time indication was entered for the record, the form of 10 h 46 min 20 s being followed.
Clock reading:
5 h 02 min 08 s
